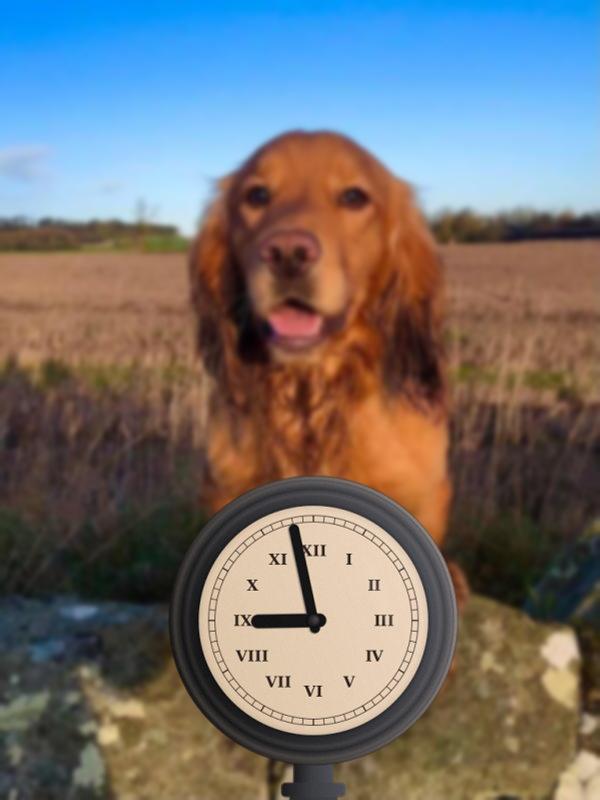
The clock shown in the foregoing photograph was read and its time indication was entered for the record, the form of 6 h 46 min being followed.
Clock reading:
8 h 58 min
